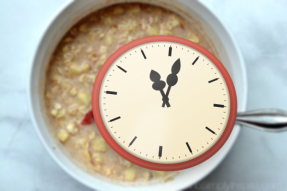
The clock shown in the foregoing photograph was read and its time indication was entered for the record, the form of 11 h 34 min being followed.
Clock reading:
11 h 02 min
